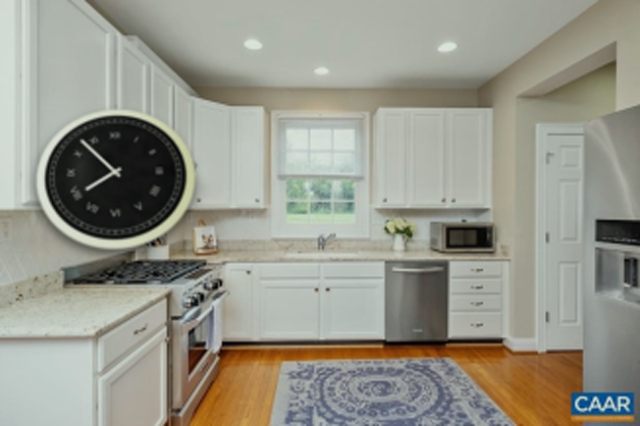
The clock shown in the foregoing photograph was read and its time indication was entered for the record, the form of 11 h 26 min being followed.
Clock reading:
7 h 53 min
